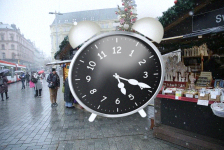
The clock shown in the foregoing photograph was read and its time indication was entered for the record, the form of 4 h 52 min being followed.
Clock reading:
5 h 19 min
